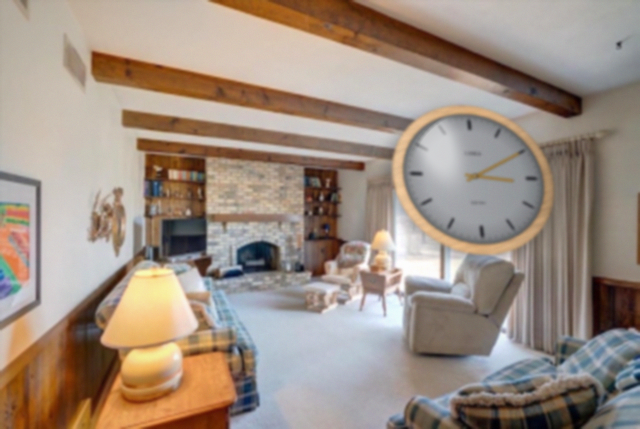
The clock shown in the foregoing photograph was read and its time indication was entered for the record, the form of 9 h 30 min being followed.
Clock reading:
3 h 10 min
